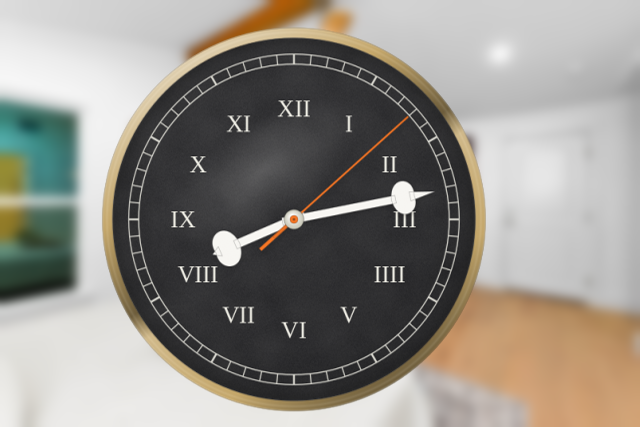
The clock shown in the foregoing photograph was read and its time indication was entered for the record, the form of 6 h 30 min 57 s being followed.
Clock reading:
8 h 13 min 08 s
